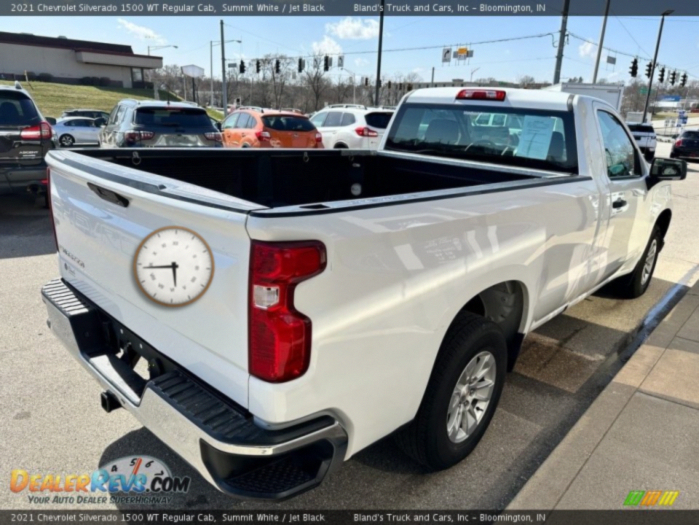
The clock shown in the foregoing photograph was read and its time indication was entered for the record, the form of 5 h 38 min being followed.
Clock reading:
5 h 44 min
